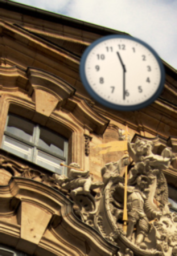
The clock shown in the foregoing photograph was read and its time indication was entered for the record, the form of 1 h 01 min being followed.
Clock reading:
11 h 31 min
